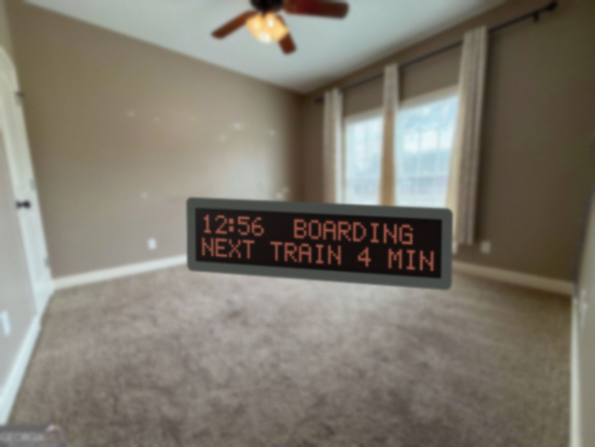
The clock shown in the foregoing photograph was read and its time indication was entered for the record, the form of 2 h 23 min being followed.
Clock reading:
12 h 56 min
